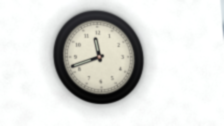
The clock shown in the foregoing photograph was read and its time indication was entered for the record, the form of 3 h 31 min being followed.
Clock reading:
11 h 42 min
